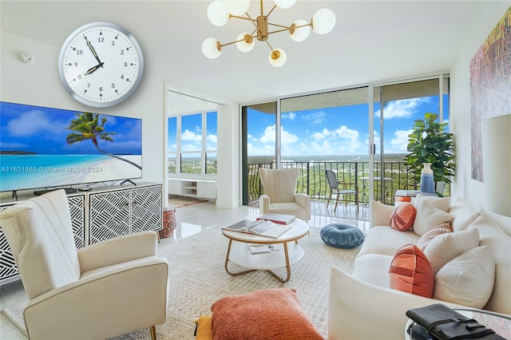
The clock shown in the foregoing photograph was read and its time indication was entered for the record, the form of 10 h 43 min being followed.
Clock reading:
7 h 55 min
